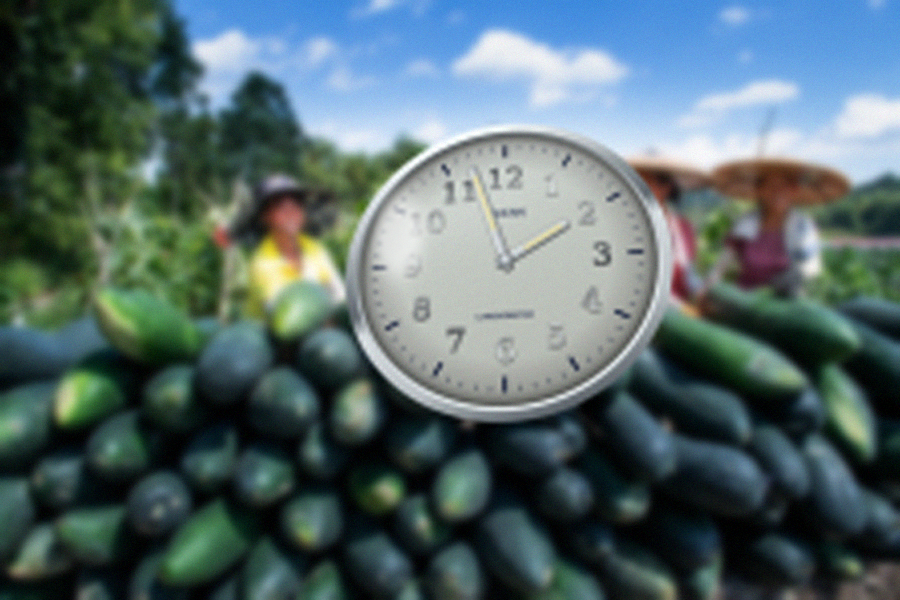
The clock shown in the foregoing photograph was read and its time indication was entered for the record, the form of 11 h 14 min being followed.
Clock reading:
1 h 57 min
